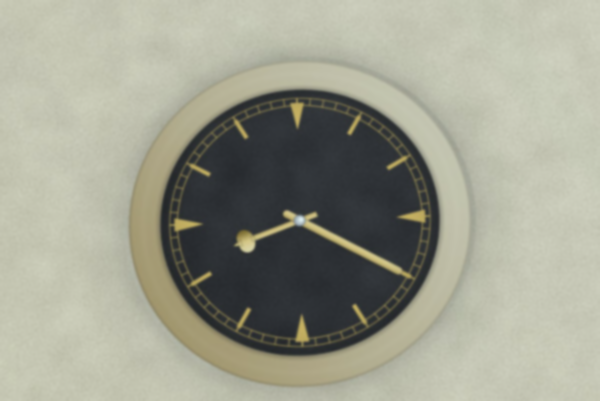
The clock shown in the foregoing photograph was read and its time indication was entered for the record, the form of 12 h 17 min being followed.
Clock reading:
8 h 20 min
